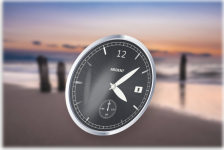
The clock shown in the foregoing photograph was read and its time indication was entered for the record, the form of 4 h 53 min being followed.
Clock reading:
4 h 08 min
